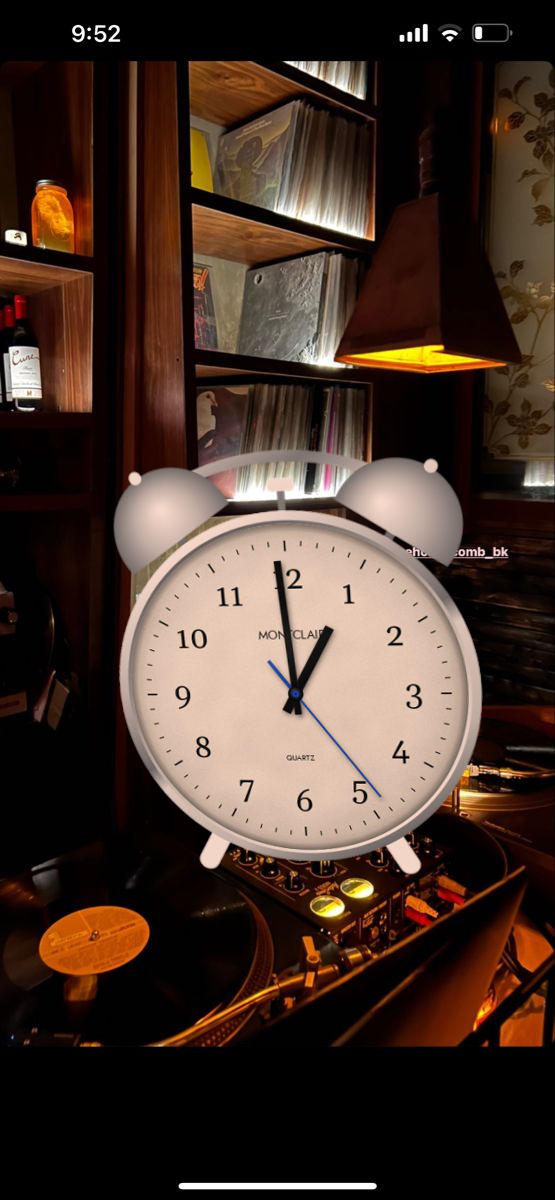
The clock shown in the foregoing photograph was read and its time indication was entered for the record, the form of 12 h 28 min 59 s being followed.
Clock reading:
12 h 59 min 24 s
